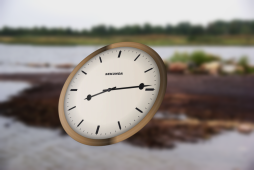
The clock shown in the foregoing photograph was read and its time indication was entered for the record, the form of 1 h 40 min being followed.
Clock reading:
8 h 14 min
